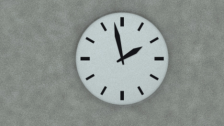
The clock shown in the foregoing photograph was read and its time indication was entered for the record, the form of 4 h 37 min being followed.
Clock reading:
1 h 58 min
